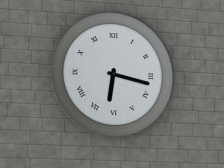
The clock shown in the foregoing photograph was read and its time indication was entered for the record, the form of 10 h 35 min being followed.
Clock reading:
6 h 17 min
